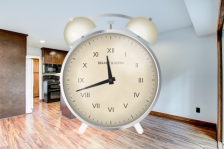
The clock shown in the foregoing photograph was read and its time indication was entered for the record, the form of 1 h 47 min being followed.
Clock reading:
11 h 42 min
